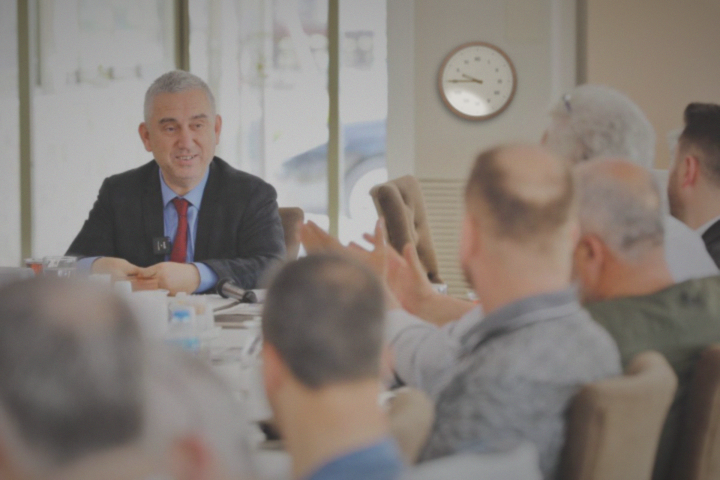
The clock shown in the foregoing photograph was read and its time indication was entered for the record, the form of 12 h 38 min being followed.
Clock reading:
9 h 45 min
